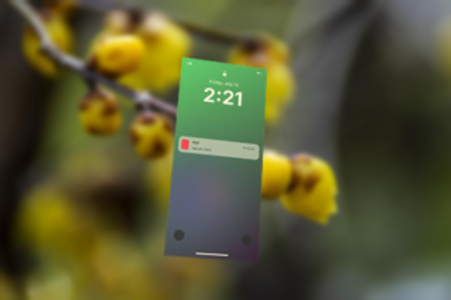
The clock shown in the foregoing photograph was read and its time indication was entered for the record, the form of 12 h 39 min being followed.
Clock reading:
2 h 21 min
